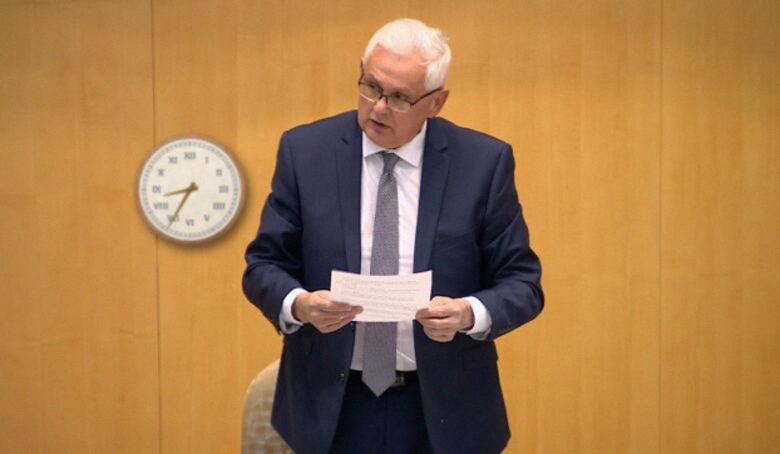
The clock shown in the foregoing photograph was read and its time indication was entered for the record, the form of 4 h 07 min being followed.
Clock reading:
8 h 35 min
